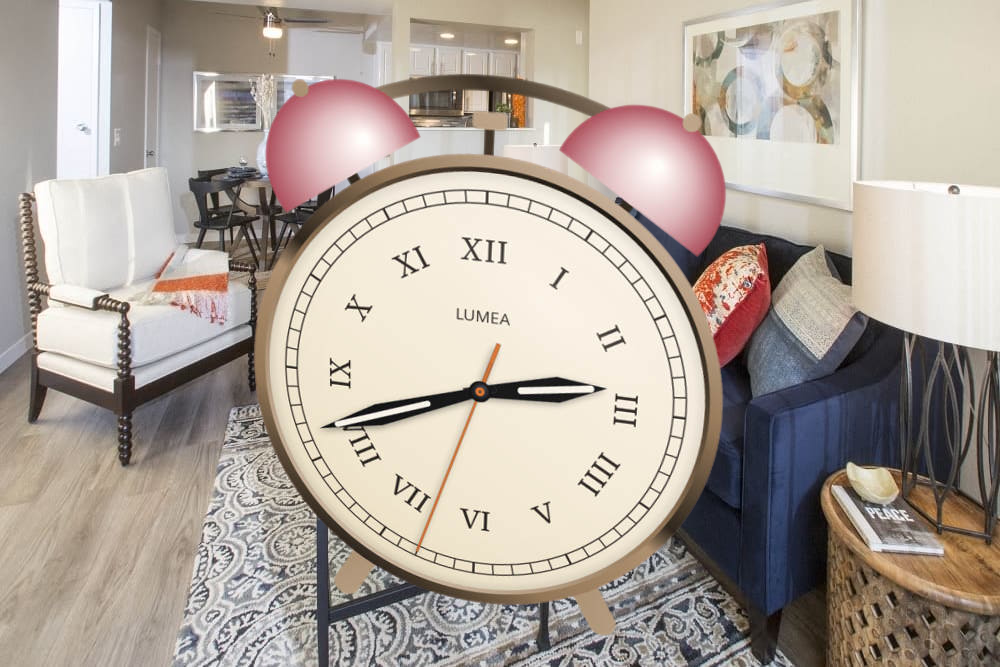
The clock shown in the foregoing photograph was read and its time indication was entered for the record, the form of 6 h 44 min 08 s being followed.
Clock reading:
2 h 41 min 33 s
